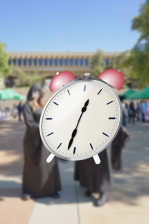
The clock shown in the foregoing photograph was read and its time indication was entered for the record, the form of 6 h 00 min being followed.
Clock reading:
12 h 32 min
